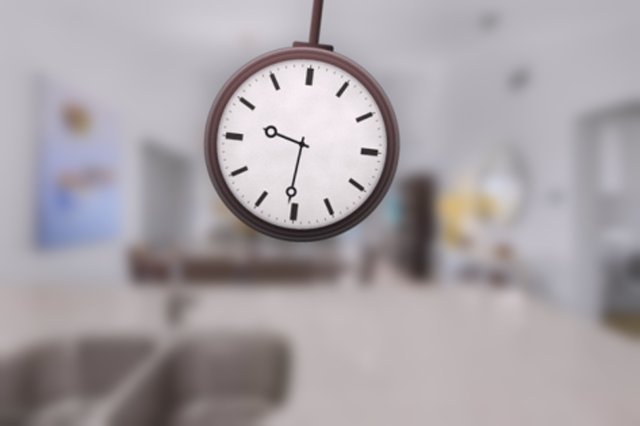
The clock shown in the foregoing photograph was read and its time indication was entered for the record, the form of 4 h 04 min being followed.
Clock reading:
9 h 31 min
